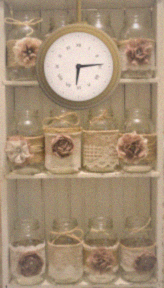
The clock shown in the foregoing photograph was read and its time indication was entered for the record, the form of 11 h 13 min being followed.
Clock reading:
6 h 14 min
